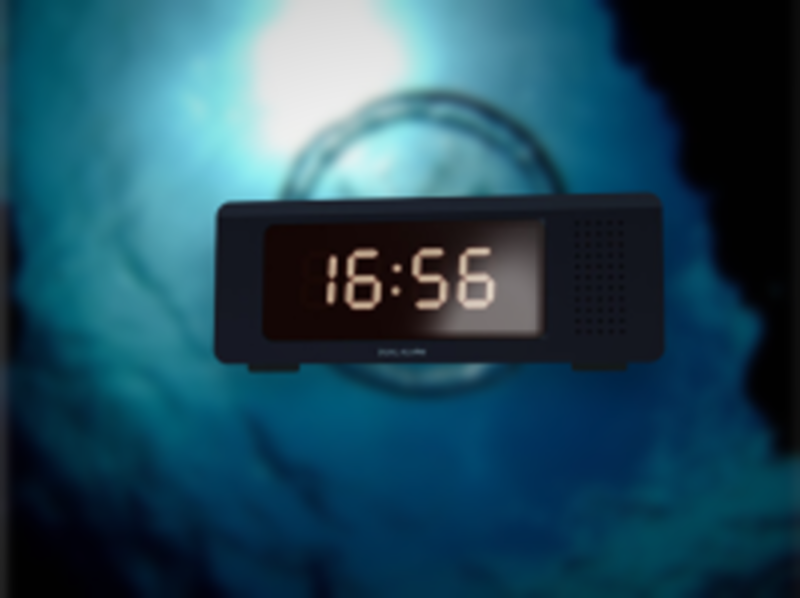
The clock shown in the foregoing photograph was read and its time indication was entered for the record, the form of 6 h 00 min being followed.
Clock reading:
16 h 56 min
